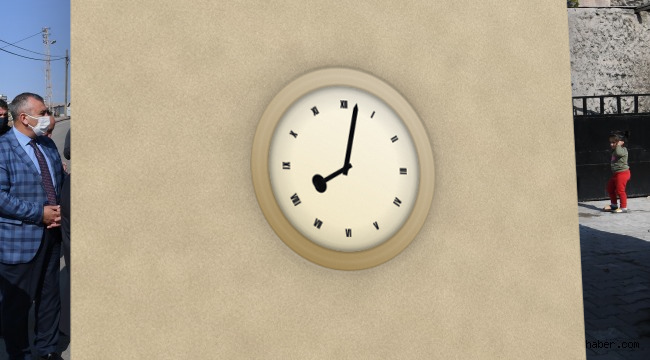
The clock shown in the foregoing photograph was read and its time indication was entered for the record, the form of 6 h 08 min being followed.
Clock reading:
8 h 02 min
